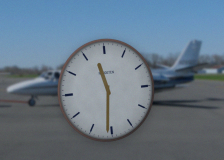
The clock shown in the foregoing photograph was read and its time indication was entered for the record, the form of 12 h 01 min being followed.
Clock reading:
11 h 31 min
